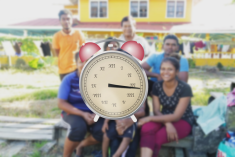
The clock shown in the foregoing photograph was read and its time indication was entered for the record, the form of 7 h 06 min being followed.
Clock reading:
3 h 16 min
